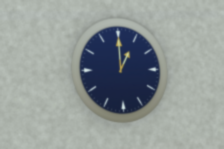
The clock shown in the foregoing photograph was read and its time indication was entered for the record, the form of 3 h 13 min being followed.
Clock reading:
1 h 00 min
